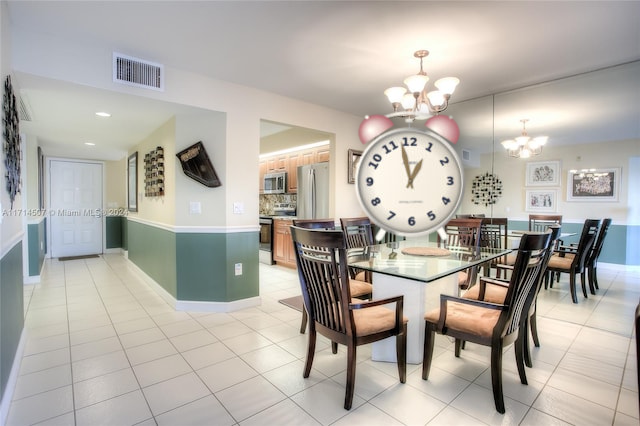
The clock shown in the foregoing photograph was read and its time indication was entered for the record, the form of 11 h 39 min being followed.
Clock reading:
12 h 58 min
